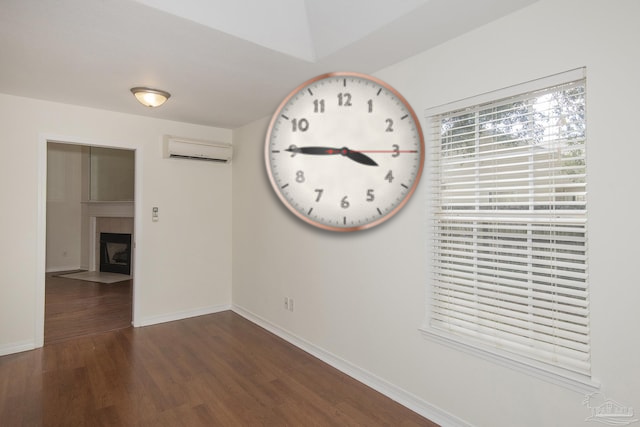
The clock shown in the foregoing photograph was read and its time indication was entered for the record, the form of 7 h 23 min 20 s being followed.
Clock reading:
3 h 45 min 15 s
